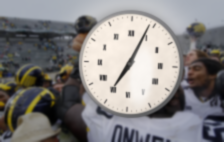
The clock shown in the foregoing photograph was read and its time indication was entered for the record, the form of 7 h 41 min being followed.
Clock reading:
7 h 04 min
